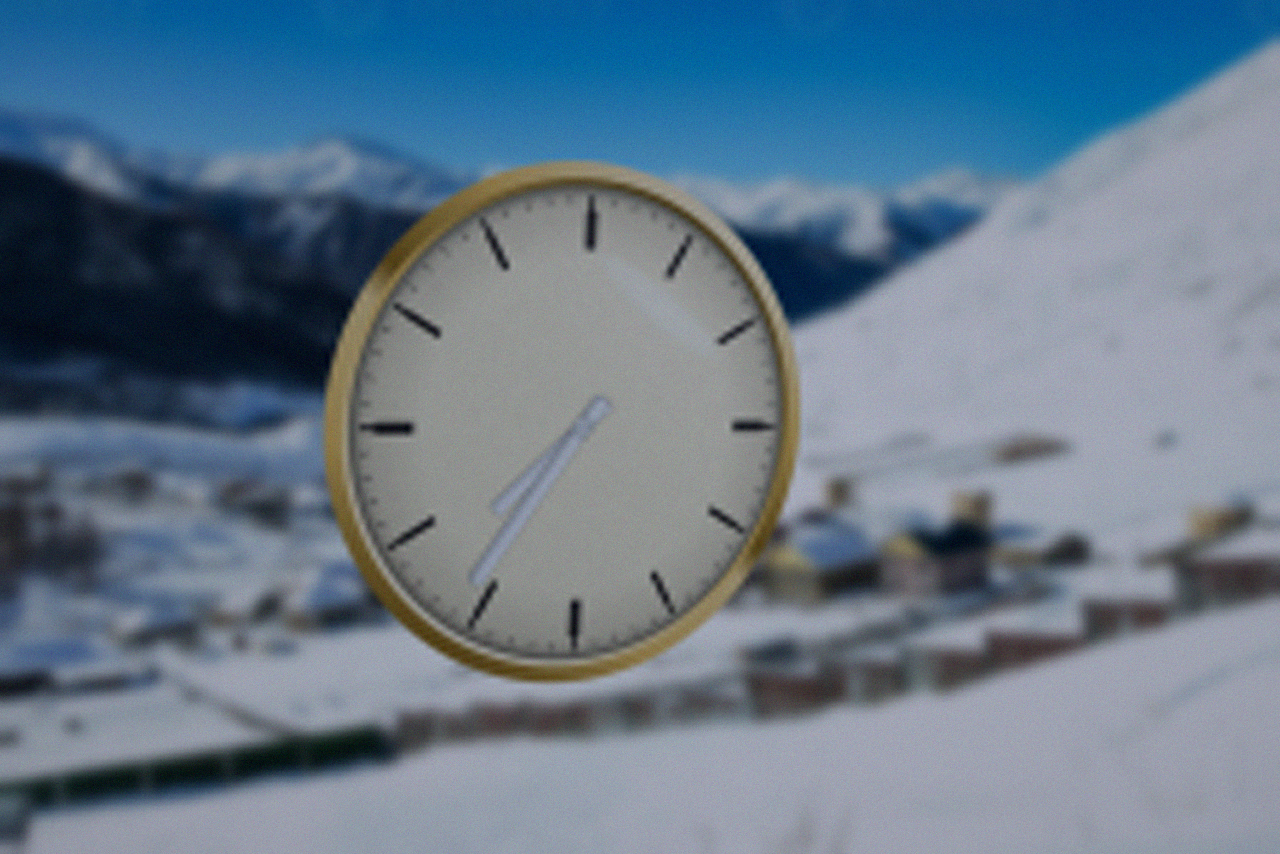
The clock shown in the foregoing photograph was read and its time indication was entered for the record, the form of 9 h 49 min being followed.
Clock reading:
7 h 36 min
